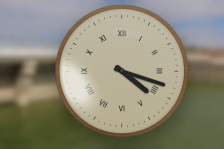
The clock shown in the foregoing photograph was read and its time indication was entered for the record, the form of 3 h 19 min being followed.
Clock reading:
4 h 18 min
